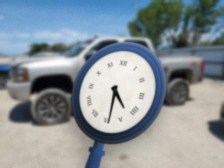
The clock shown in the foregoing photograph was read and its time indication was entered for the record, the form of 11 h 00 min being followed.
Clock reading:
4 h 29 min
